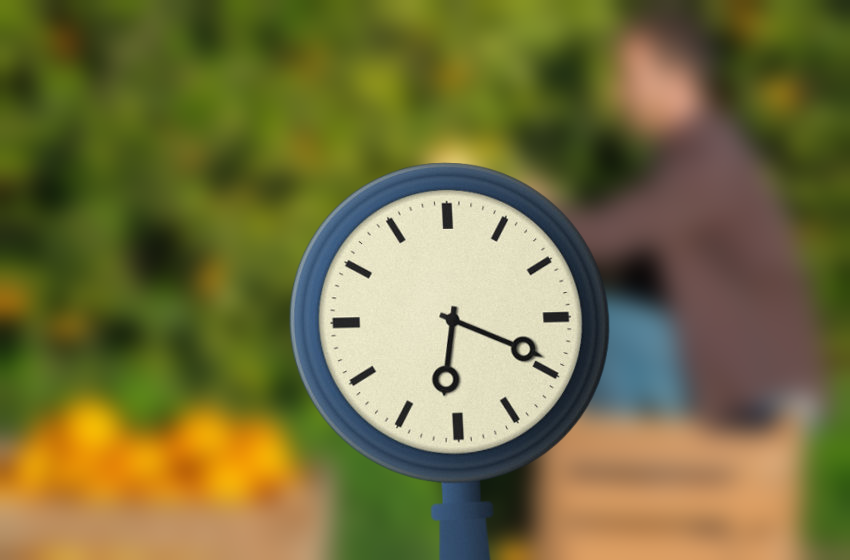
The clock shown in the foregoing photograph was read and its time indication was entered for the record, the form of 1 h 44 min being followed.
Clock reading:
6 h 19 min
